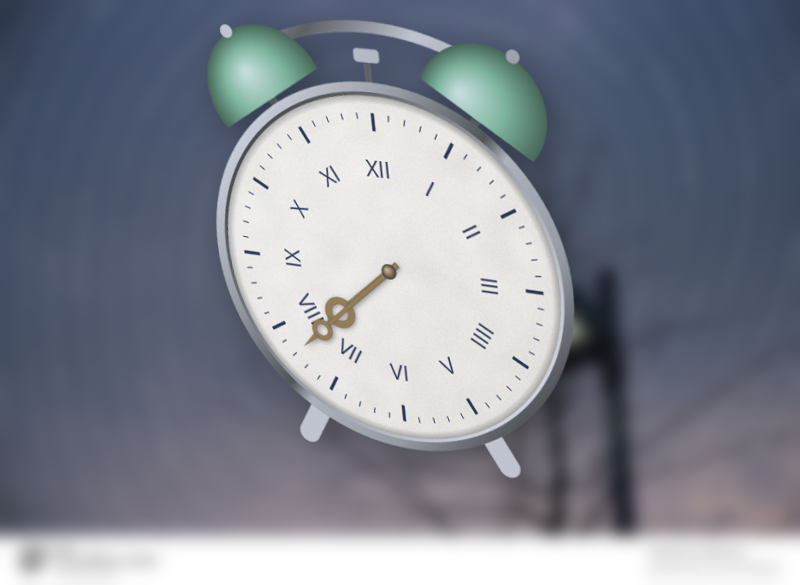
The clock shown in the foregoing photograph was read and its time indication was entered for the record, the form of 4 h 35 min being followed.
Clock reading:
7 h 38 min
